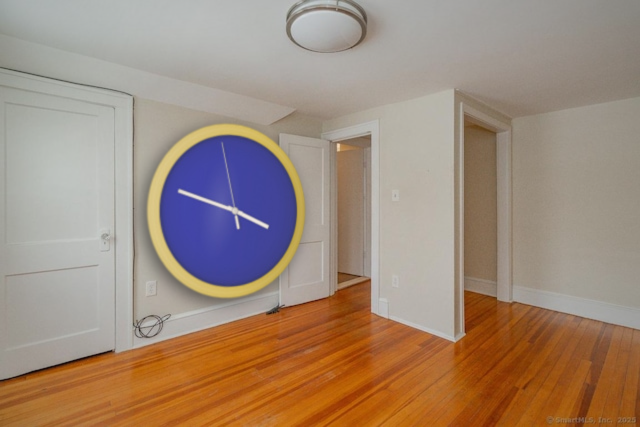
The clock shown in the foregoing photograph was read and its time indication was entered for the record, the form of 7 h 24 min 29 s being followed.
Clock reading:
3 h 47 min 58 s
